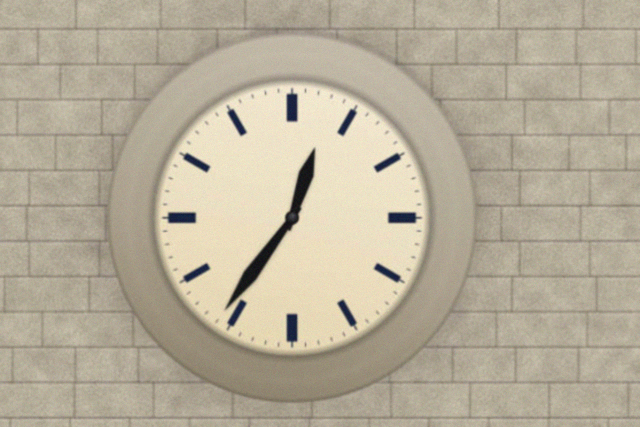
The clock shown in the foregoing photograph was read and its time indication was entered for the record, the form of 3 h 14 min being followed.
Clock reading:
12 h 36 min
